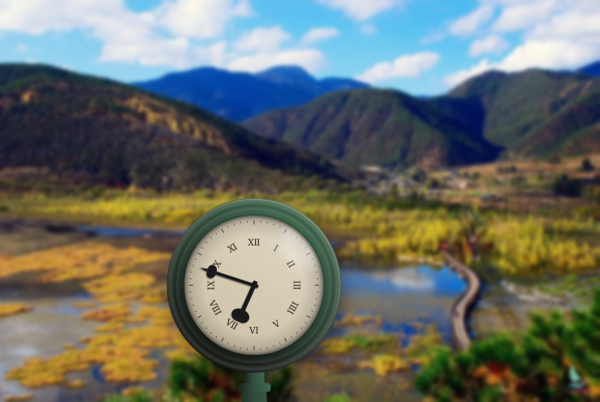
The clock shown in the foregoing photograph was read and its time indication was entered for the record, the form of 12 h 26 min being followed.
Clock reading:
6 h 48 min
